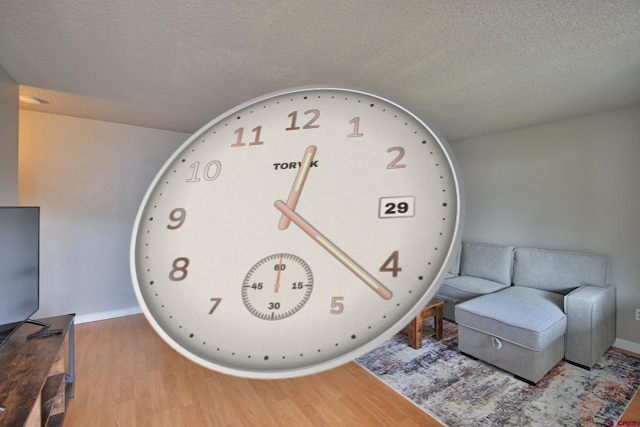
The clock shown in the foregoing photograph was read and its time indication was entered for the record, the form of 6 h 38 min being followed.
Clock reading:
12 h 22 min
